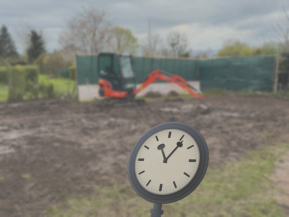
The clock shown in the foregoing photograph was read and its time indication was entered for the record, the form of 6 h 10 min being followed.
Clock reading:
11 h 06 min
